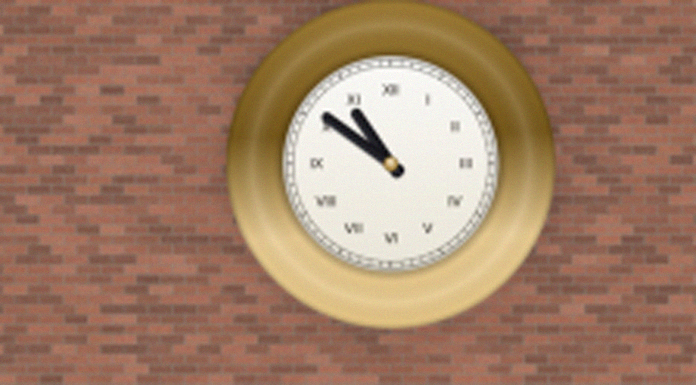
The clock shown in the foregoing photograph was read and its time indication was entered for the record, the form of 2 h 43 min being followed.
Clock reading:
10 h 51 min
